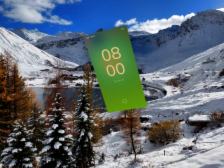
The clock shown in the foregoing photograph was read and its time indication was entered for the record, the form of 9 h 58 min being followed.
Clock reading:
8 h 00 min
